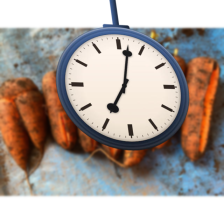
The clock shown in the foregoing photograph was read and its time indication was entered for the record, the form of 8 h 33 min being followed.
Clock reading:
7 h 02 min
